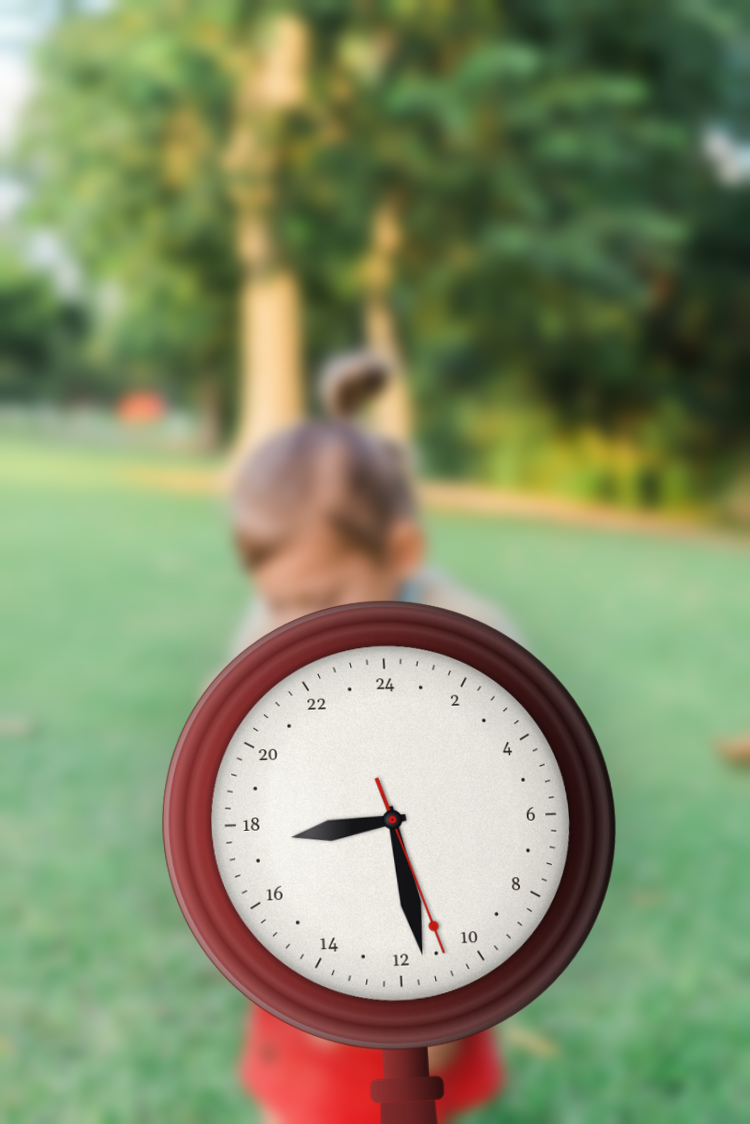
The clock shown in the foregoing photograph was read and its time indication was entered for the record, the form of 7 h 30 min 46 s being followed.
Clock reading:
17 h 28 min 27 s
